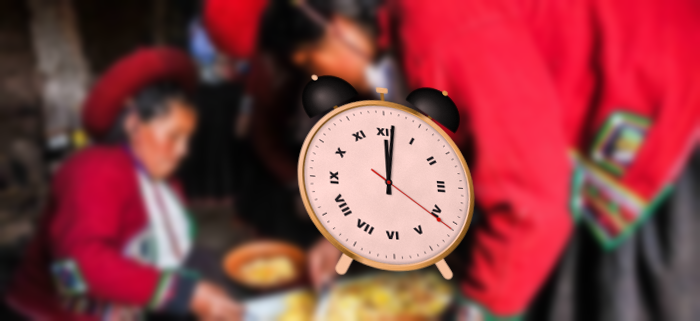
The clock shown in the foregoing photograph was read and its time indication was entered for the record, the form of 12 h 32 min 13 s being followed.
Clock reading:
12 h 01 min 21 s
